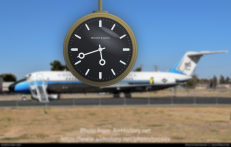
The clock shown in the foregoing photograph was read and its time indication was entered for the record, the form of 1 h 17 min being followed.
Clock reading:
5 h 42 min
